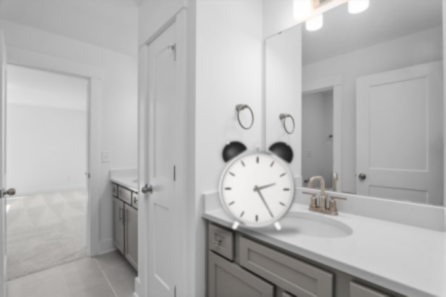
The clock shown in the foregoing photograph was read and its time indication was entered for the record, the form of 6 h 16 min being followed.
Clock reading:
2 h 25 min
